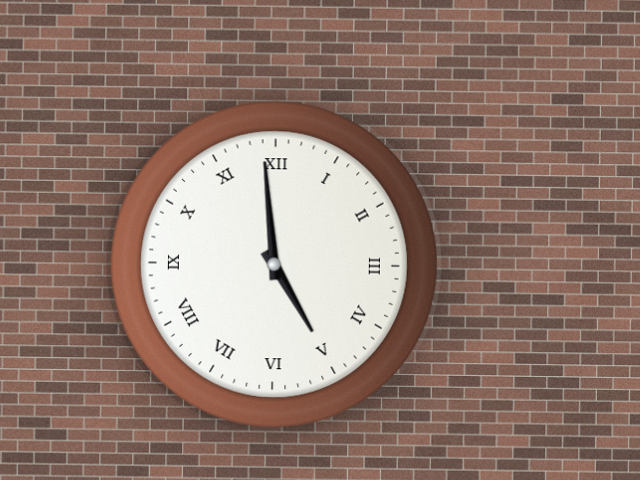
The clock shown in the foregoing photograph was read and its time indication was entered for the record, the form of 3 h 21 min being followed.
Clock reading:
4 h 59 min
